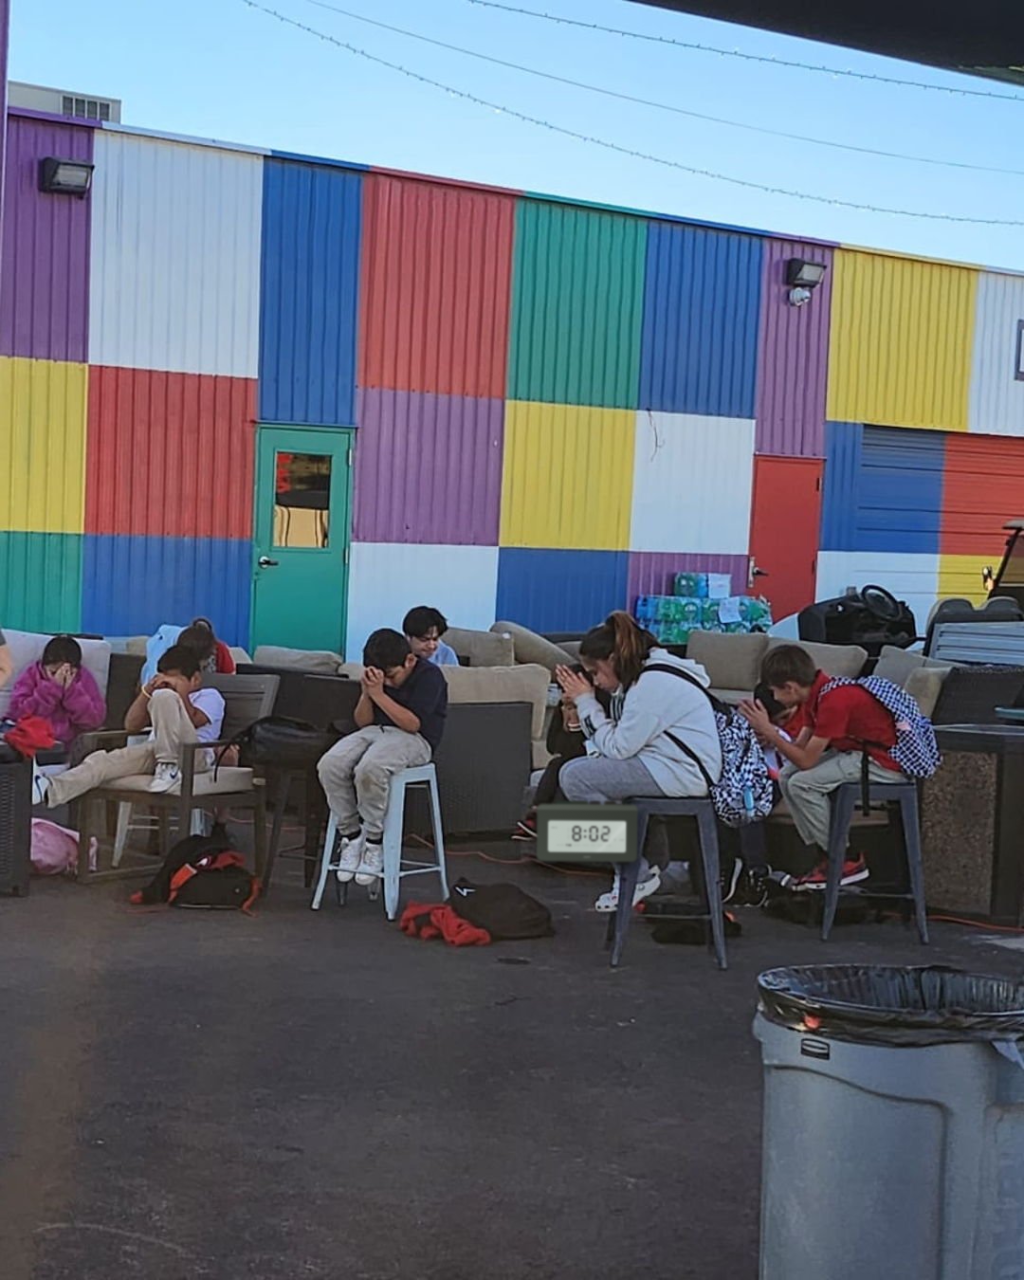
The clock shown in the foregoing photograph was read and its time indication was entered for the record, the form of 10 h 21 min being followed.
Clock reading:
8 h 02 min
